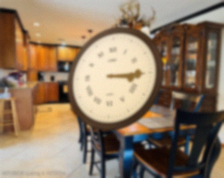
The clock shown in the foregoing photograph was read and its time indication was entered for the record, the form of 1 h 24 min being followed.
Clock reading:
3 h 15 min
